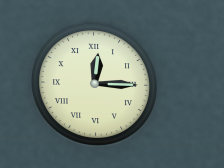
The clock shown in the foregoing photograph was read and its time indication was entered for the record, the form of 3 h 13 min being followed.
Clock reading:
12 h 15 min
